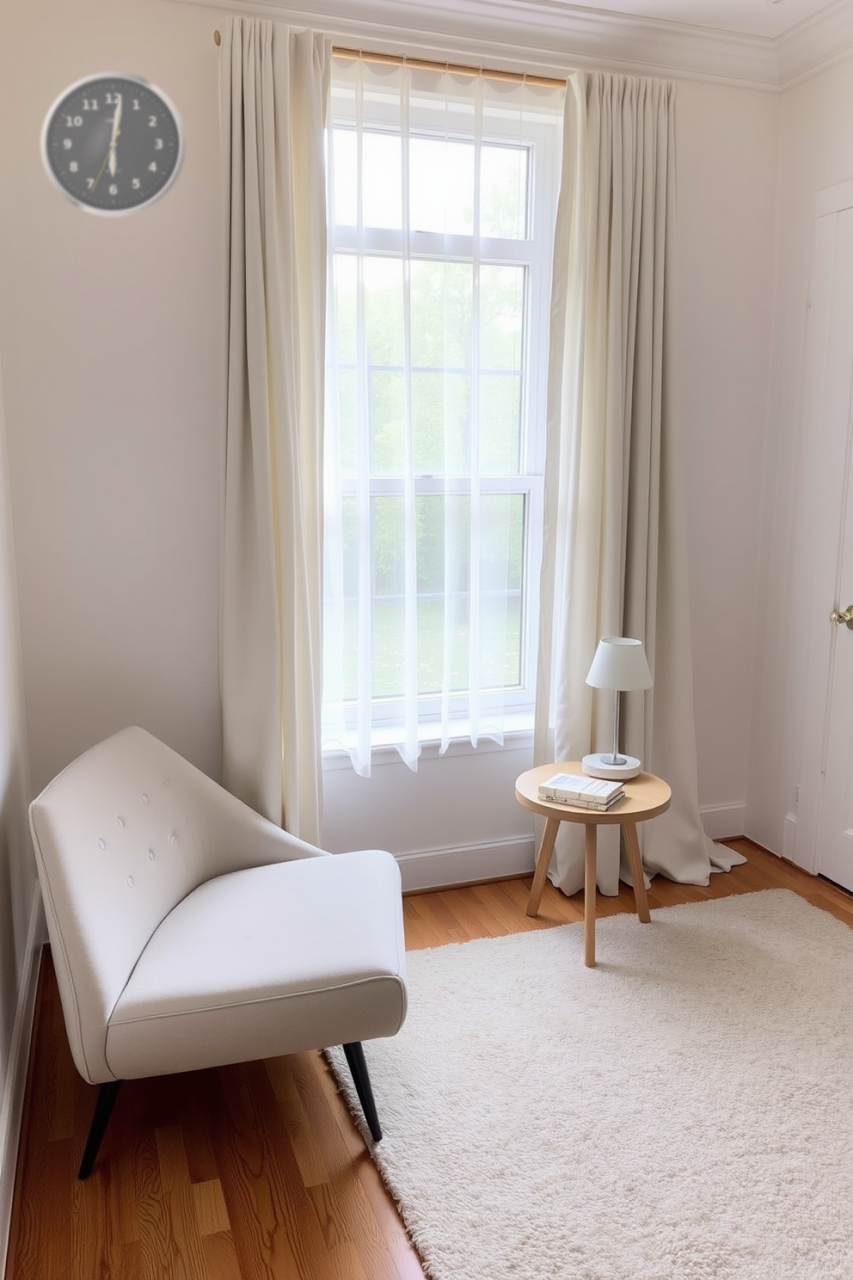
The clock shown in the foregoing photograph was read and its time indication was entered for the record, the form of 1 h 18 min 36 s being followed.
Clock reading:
6 h 01 min 34 s
